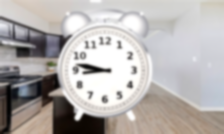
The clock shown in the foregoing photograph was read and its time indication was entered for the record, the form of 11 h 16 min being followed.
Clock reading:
8 h 47 min
